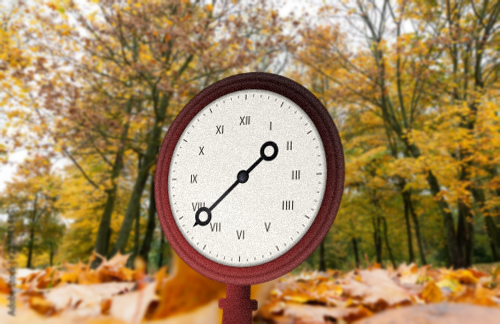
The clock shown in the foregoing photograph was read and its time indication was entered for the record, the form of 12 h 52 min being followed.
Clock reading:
1 h 38 min
